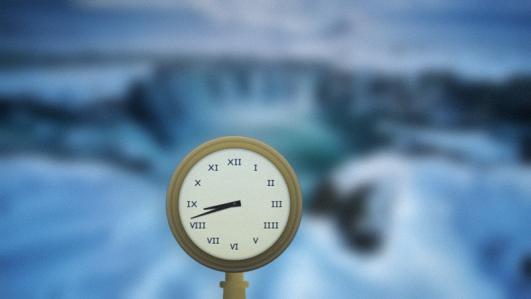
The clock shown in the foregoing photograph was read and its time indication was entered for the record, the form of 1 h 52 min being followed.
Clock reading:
8 h 42 min
